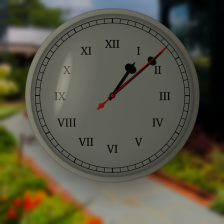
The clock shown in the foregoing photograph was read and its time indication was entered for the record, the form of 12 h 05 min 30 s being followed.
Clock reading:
1 h 08 min 08 s
